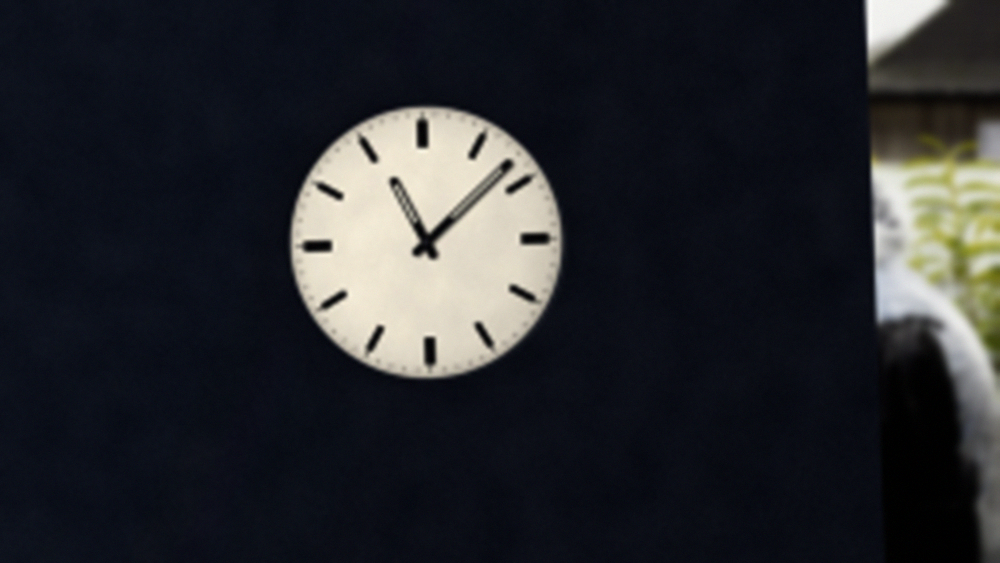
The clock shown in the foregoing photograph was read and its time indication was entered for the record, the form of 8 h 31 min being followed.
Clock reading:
11 h 08 min
